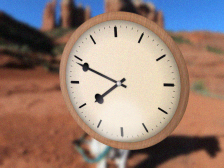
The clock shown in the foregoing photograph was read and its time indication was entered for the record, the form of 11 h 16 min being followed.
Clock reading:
7 h 49 min
